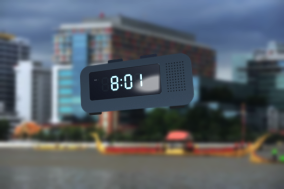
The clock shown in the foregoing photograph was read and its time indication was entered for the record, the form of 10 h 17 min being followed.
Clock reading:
8 h 01 min
